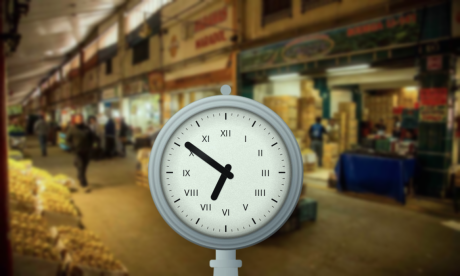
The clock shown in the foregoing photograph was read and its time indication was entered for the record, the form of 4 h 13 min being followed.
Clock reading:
6 h 51 min
